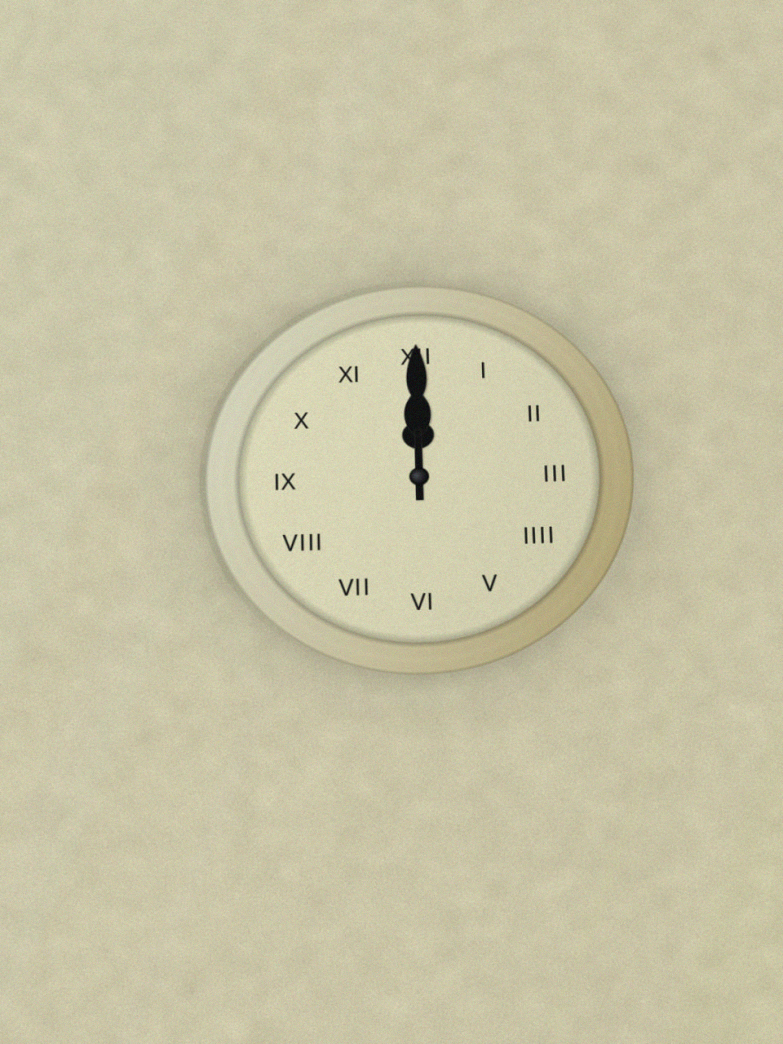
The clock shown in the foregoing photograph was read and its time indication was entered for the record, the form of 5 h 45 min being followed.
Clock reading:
12 h 00 min
